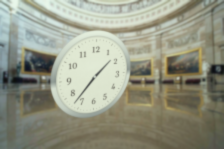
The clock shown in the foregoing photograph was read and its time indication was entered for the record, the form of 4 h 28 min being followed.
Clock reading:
1 h 37 min
